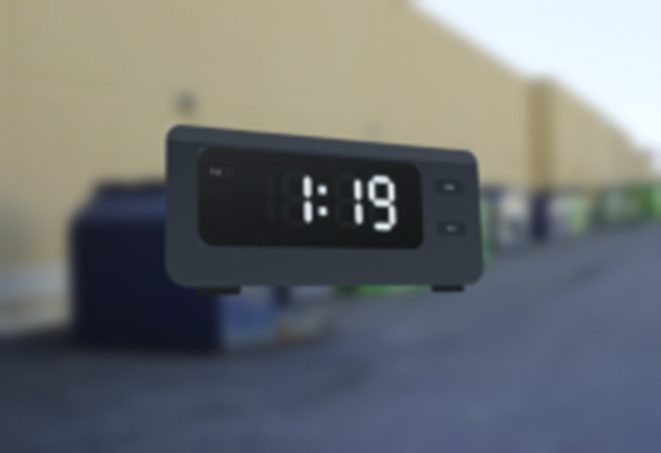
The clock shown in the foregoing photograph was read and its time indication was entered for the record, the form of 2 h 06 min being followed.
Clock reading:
1 h 19 min
